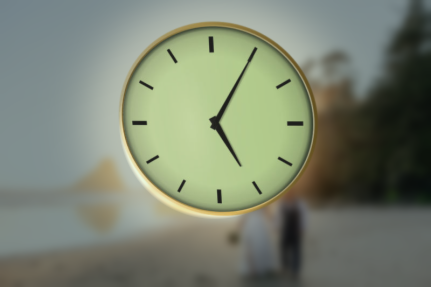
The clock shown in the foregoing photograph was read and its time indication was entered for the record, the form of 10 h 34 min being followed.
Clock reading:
5 h 05 min
